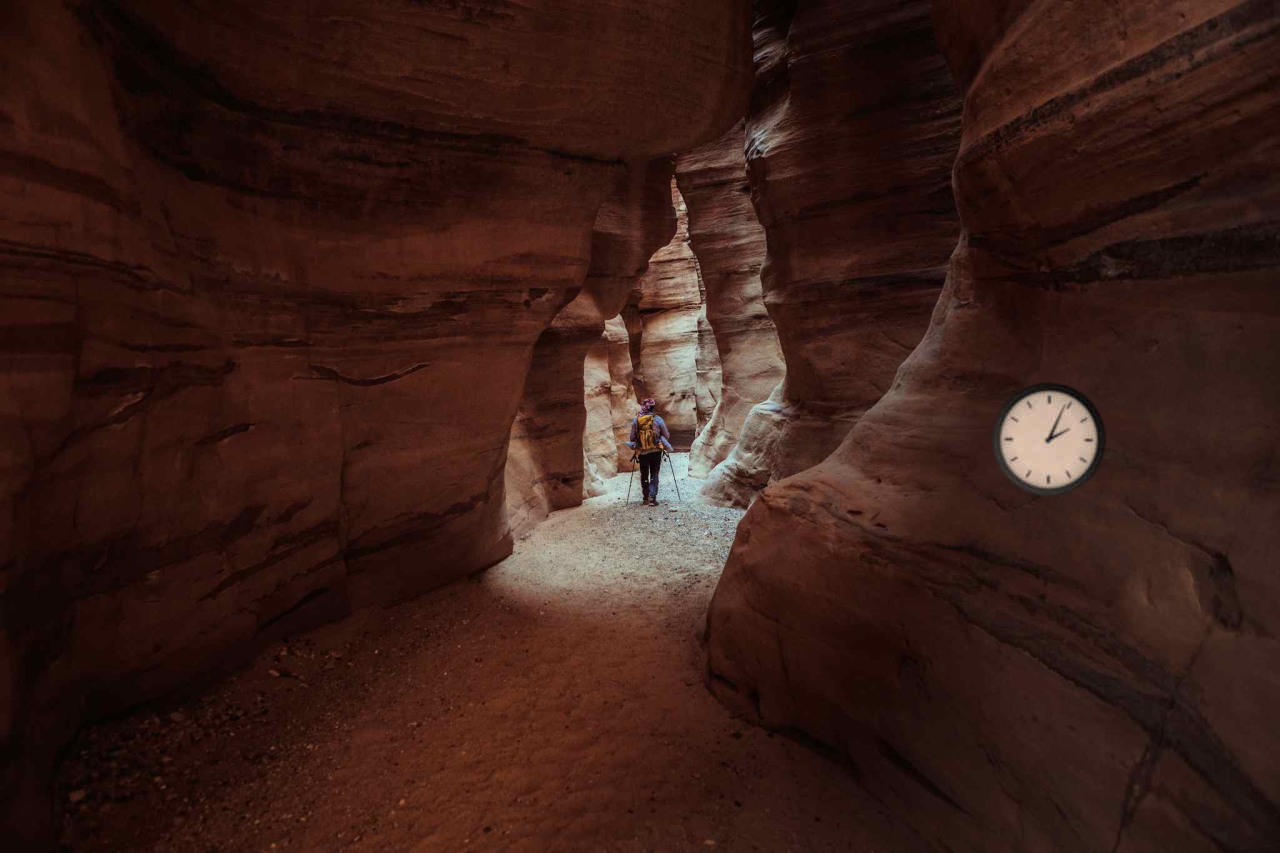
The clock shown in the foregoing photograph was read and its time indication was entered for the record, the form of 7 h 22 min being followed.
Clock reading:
2 h 04 min
